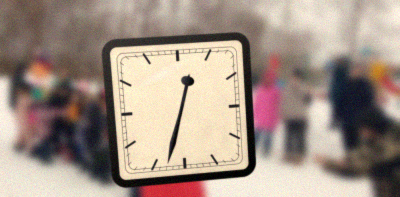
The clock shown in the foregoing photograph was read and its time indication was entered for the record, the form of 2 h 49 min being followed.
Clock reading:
12 h 33 min
